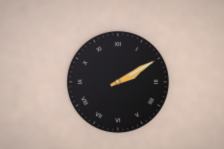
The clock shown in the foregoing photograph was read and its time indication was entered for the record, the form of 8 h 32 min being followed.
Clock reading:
2 h 10 min
